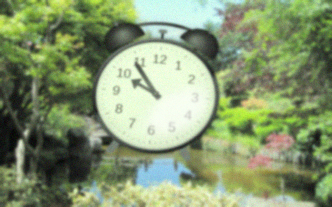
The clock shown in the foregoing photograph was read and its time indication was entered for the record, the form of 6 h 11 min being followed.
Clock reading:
9 h 54 min
